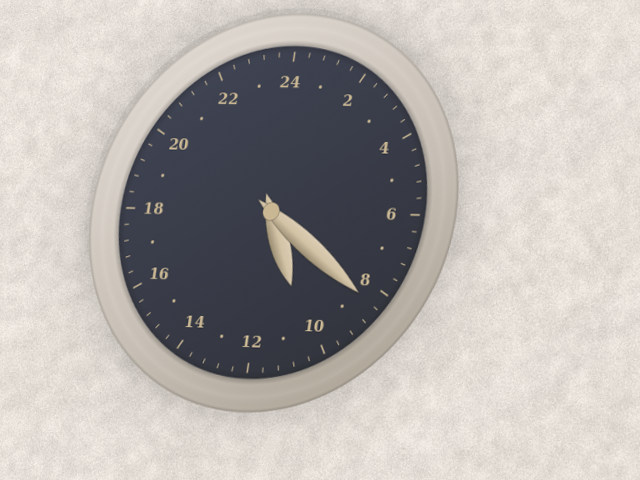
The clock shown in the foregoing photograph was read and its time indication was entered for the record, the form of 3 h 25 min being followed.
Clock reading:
10 h 21 min
